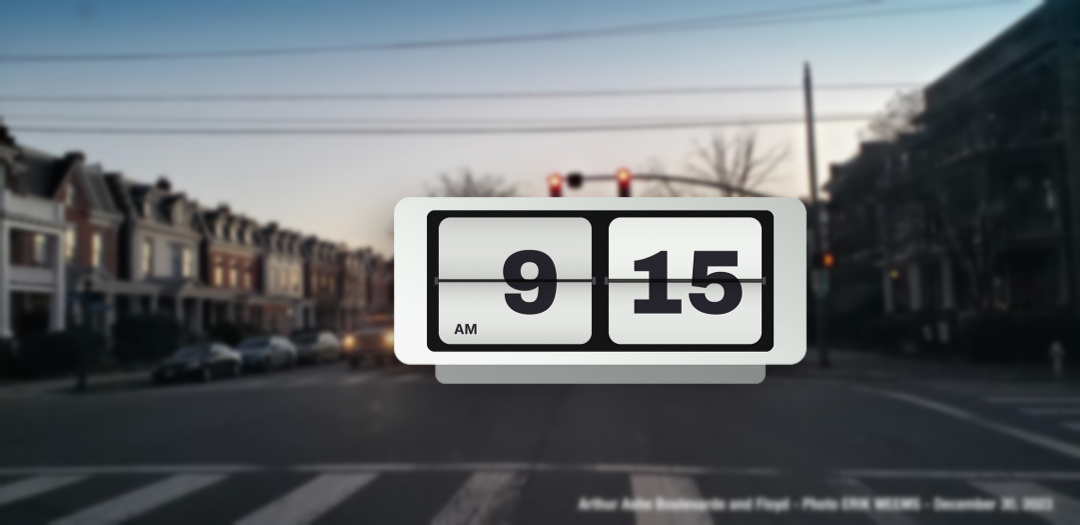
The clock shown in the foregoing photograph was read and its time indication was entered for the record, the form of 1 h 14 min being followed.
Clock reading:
9 h 15 min
